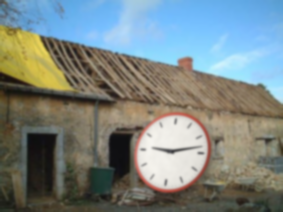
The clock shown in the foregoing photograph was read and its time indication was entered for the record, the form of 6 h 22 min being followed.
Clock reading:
9 h 13 min
